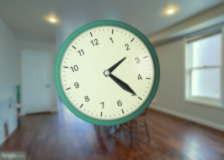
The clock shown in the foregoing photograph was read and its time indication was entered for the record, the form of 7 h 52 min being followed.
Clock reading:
2 h 25 min
